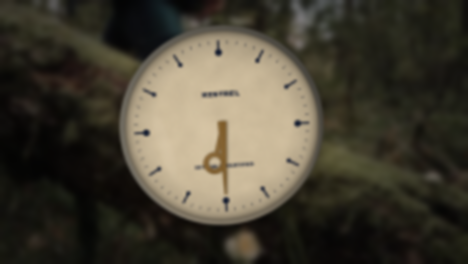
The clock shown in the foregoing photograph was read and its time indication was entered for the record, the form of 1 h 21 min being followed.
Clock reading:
6 h 30 min
